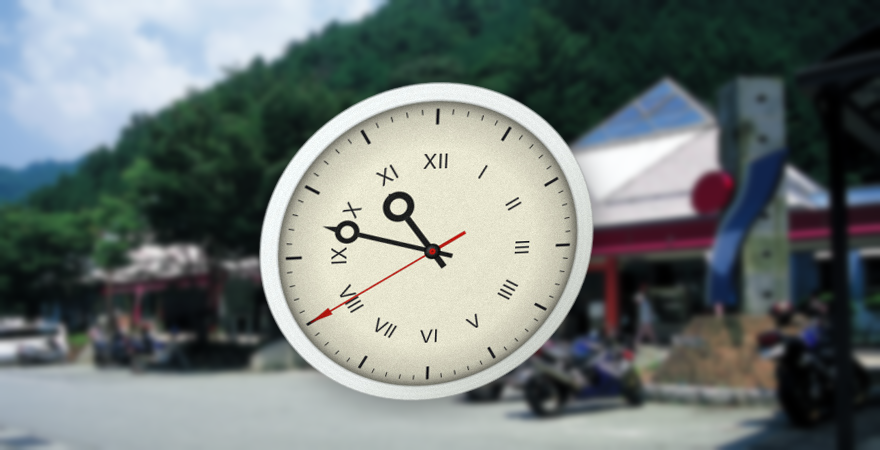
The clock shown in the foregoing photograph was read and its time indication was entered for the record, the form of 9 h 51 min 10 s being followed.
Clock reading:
10 h 47 min 40 s
